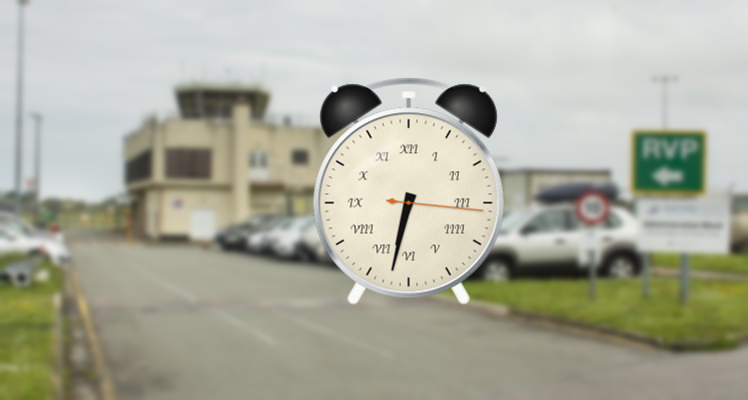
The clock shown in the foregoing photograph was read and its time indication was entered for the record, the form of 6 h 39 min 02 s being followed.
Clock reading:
6 h 32 min 16 s
